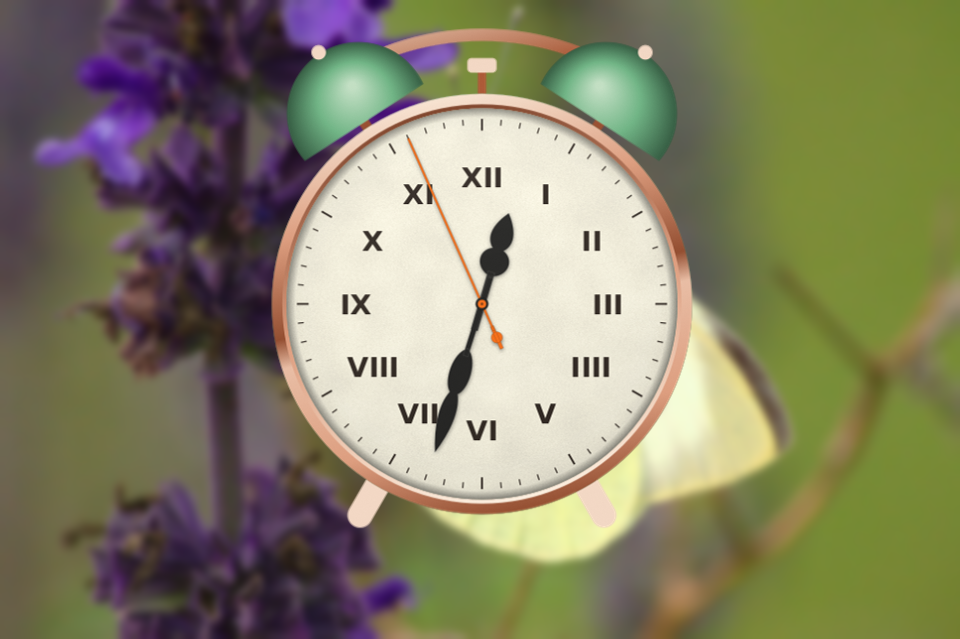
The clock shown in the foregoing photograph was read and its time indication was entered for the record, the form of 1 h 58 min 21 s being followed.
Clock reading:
12 h 32 min 56 s
